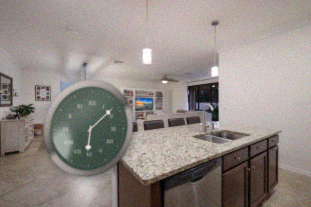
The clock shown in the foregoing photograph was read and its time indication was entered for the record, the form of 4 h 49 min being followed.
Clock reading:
6 h 08 min
